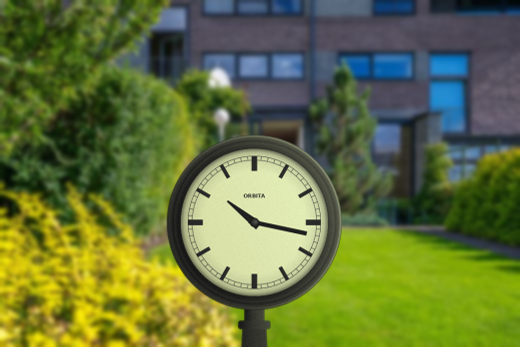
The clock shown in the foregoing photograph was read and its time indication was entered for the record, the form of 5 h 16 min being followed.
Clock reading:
10 h 17 min
